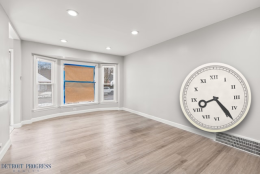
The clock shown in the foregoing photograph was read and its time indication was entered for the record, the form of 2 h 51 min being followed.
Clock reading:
8 h 24 min
